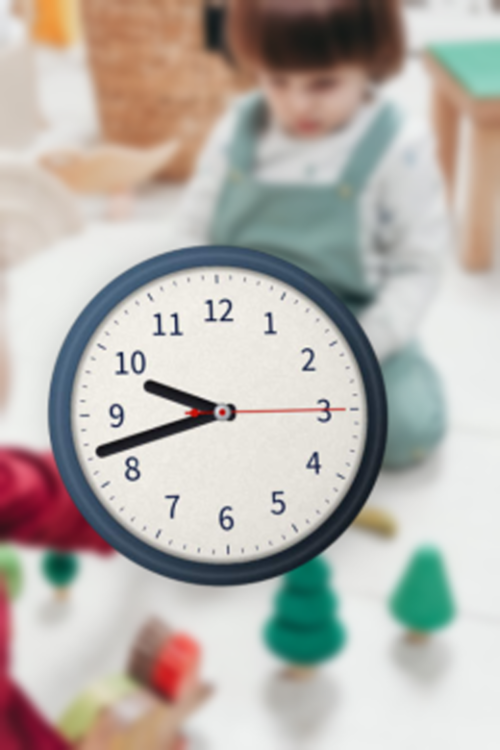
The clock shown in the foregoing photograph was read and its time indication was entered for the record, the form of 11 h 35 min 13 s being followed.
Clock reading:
9 h 42 min 15 s
